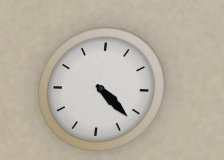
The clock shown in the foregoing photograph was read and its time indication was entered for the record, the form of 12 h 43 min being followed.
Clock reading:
4 h 22 min
